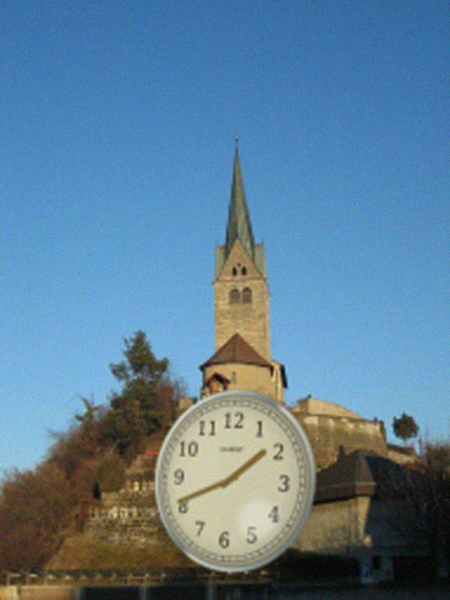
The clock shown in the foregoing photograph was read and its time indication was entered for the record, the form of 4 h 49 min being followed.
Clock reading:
1 h 41 min
